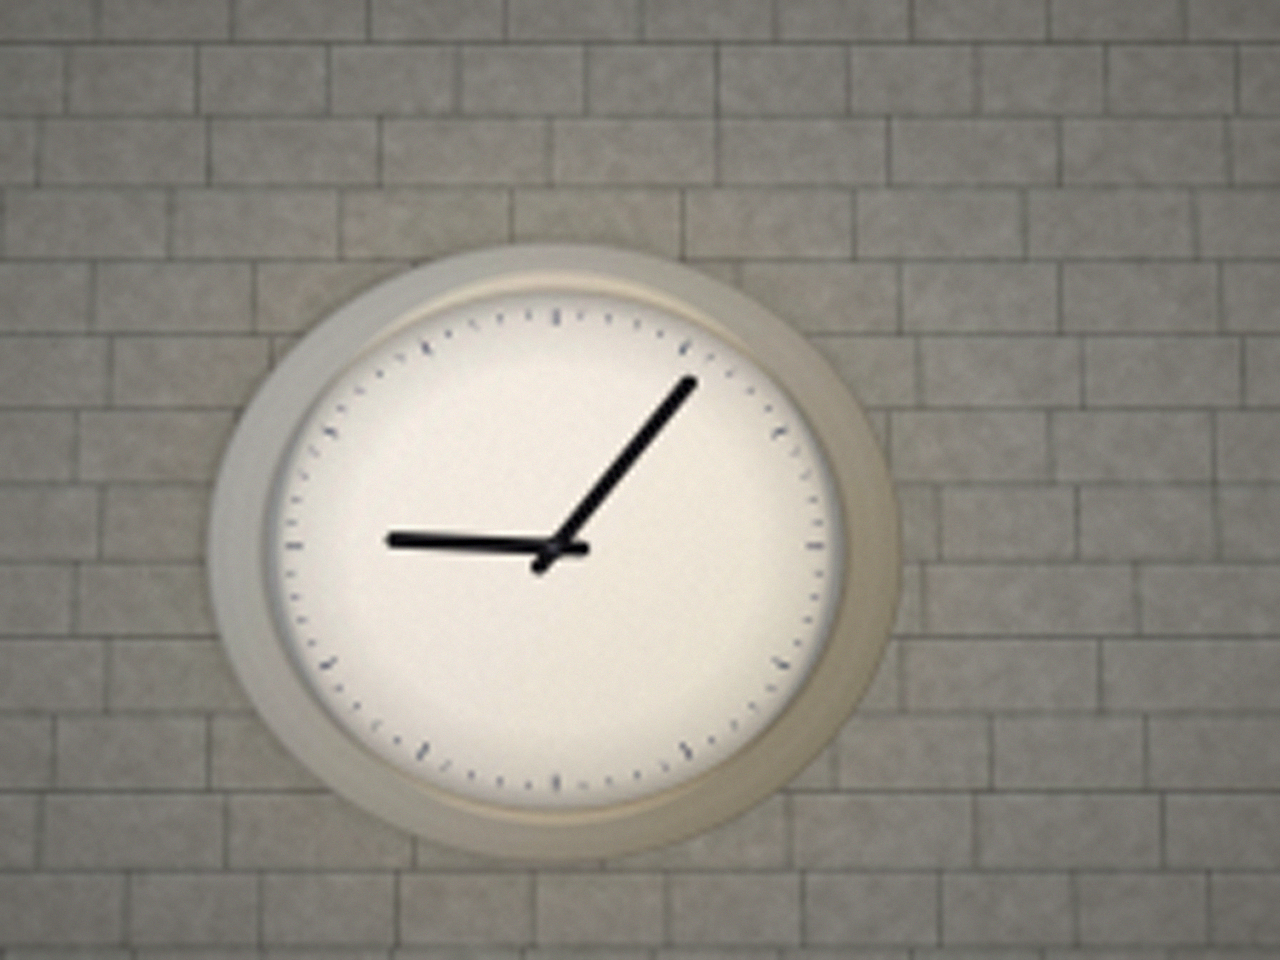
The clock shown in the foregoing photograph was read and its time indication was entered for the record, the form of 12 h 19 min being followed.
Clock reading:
9 h 06 min
